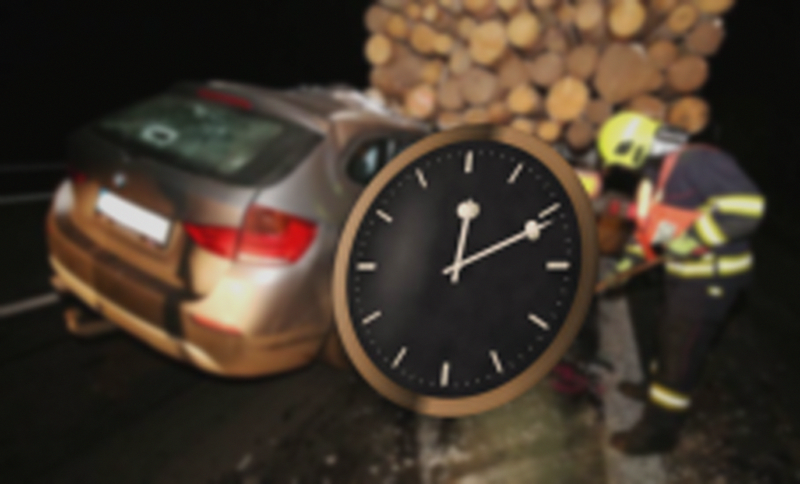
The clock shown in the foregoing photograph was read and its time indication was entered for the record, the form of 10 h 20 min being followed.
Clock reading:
12 h 11 min
